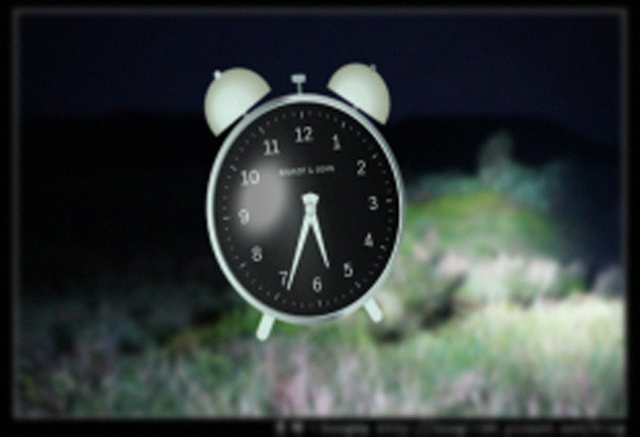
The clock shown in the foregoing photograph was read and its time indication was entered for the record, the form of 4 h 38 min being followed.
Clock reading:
5 h 34 min
